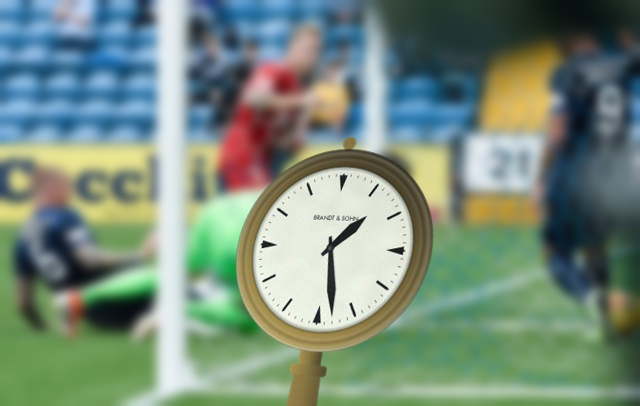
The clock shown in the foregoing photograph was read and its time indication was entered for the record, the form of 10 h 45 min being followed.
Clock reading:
1 h 28 min
